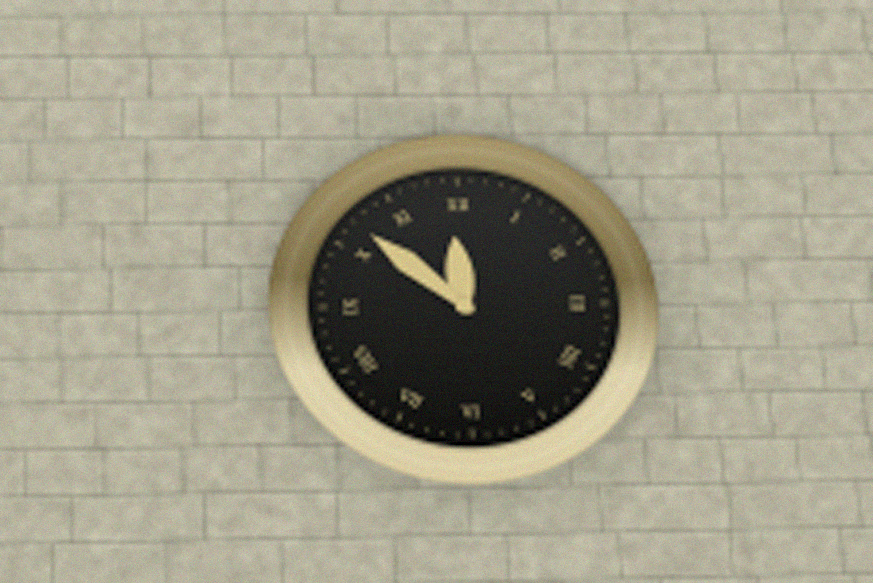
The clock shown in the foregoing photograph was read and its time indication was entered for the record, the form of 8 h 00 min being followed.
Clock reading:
11 h 52 min
